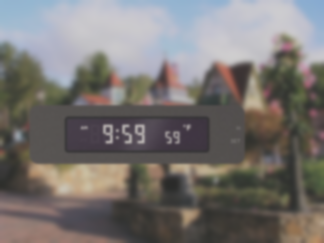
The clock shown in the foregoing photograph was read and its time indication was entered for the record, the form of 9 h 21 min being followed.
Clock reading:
9 h 59 min
